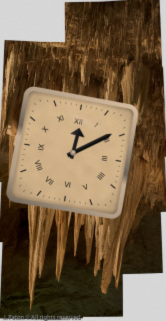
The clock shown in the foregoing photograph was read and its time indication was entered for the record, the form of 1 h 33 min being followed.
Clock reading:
12 h 09 min
